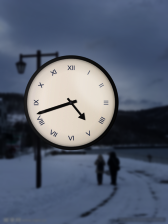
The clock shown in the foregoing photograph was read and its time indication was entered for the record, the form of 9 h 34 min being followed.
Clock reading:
4 h 42 min
